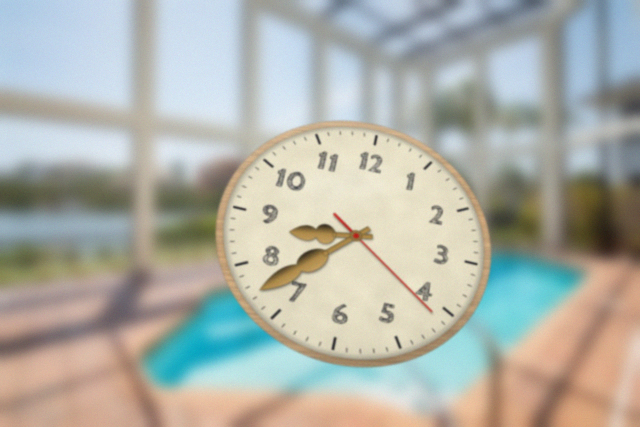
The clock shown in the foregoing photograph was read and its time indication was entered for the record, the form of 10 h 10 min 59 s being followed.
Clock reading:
8 h 37 min 21 s
